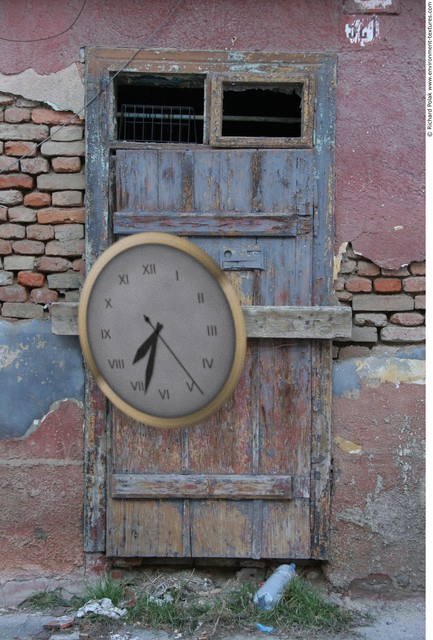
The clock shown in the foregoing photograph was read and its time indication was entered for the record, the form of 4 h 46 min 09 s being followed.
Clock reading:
7 h 33 min 24 s
